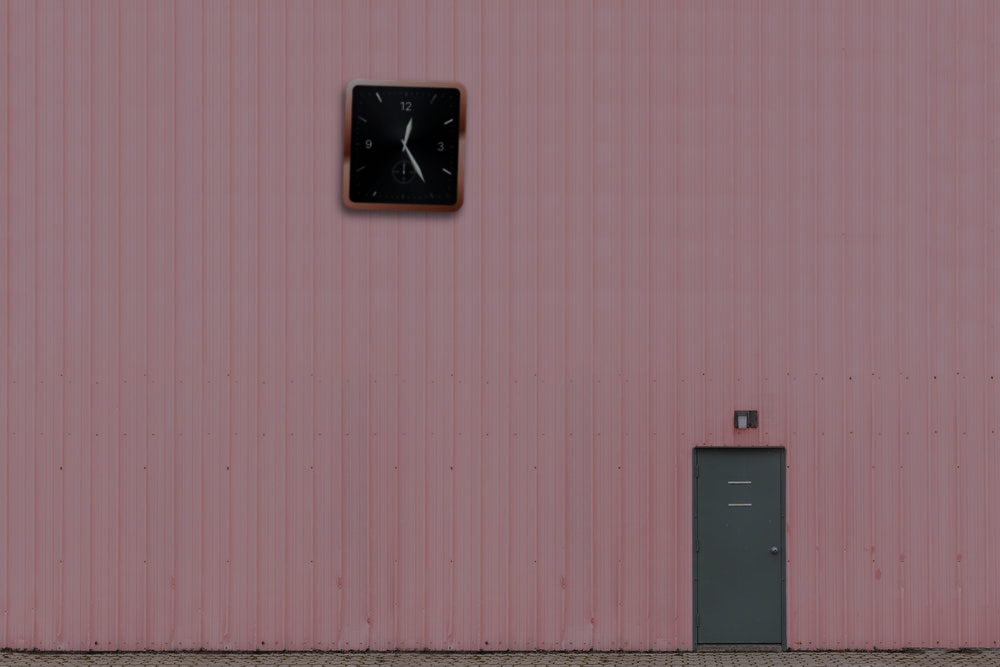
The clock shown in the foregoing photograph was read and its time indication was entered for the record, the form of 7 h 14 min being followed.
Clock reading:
12 h 25 min
